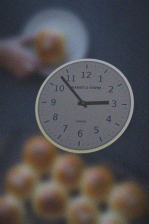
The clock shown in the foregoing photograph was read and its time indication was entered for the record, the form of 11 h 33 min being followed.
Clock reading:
2 h 53 min
